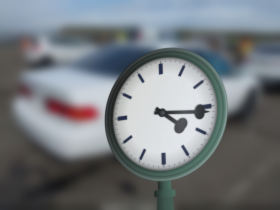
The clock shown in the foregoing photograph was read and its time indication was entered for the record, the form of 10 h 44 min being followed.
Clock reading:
4 h 16 min
